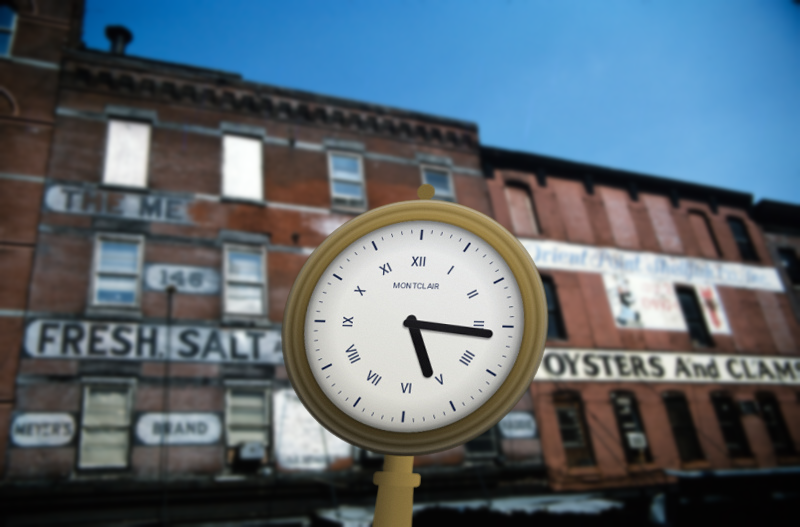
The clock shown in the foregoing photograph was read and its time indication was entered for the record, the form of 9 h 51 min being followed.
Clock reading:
5 h 16 min
